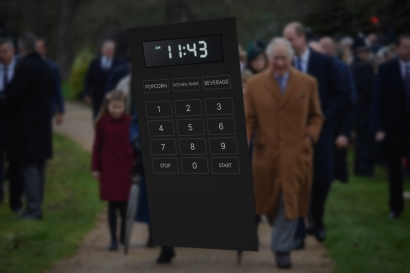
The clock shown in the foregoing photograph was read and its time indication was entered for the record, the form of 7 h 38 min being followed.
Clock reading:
11 h 43 min
